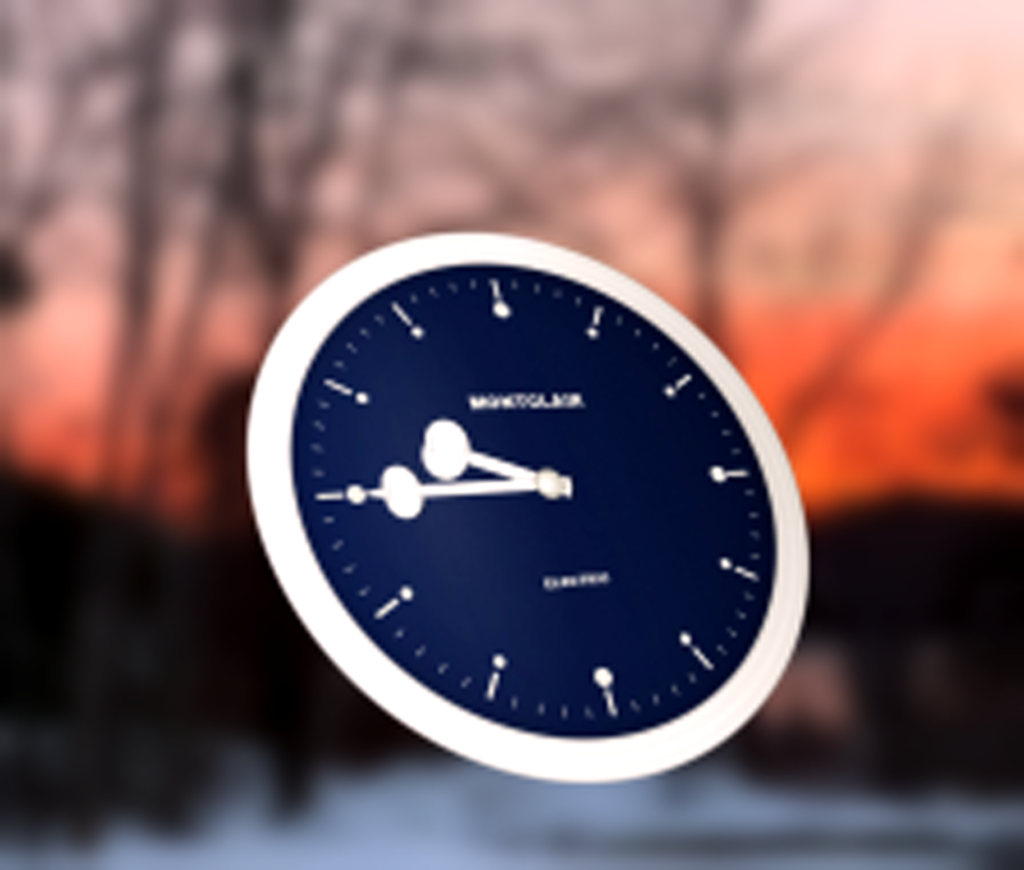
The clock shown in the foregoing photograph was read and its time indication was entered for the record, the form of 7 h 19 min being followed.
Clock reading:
9 h 45 min
